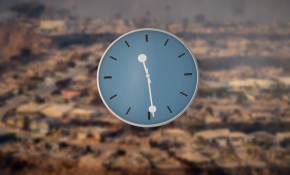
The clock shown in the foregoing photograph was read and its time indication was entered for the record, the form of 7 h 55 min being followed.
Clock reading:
11 h 29 min
